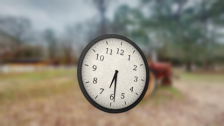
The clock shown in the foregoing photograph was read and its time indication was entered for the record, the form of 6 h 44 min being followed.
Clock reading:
6 h 29 min
